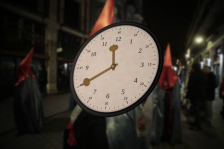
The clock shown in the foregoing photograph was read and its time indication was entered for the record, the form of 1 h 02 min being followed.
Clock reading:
11 h 40 min
